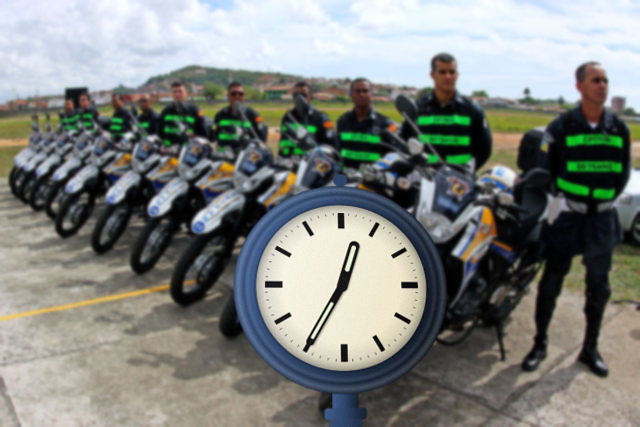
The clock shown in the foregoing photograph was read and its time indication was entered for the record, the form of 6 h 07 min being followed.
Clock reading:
12 h 35 min
